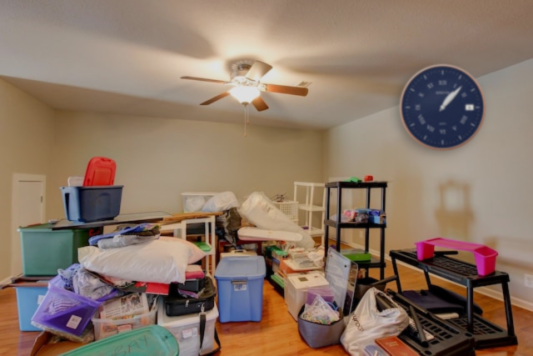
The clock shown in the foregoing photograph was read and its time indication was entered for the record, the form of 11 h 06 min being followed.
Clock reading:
1 h 07 min
